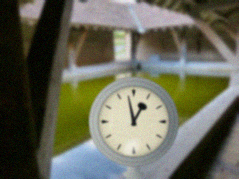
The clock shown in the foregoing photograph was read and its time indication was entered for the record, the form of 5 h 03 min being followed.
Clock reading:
12 h 58 min
